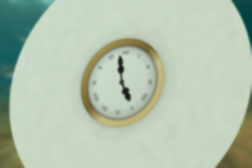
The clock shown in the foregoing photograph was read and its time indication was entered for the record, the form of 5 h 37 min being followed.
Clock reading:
4 h 58 min
